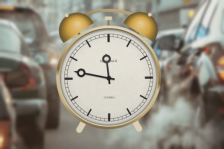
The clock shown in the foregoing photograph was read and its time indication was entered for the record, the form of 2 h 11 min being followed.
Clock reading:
11 h 47 min
